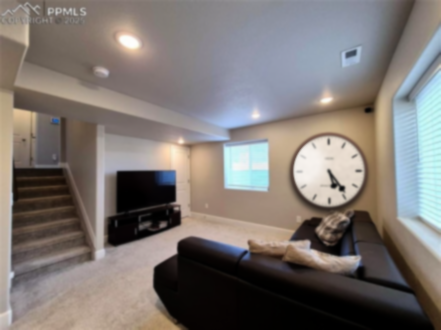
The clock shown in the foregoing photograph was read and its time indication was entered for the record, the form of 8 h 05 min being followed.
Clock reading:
5 h 24 min
